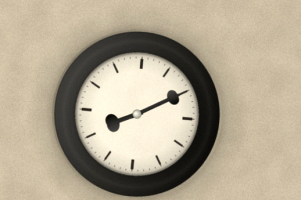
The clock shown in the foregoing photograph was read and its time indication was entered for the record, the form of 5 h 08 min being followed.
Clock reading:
8 h 10 min
